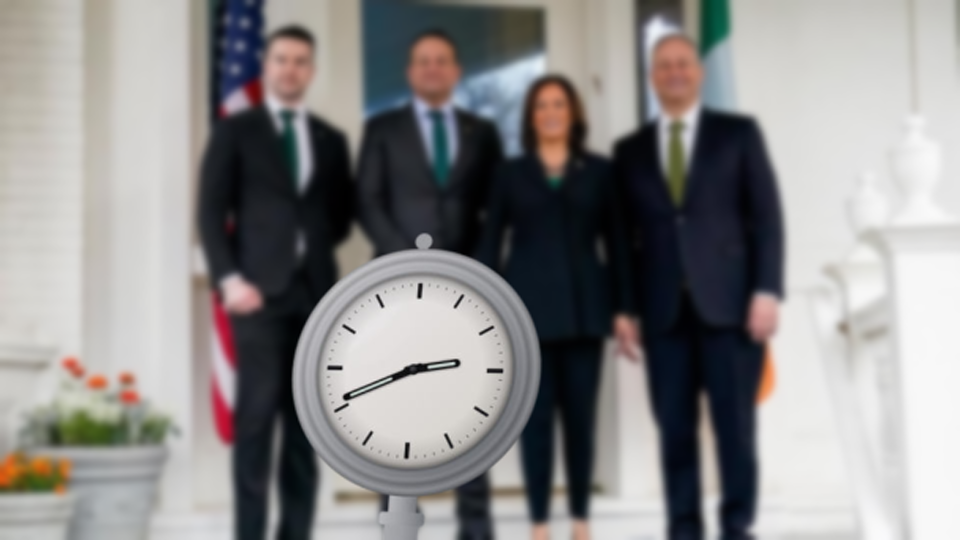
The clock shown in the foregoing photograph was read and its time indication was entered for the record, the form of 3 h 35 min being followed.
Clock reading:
2 h 41 min
